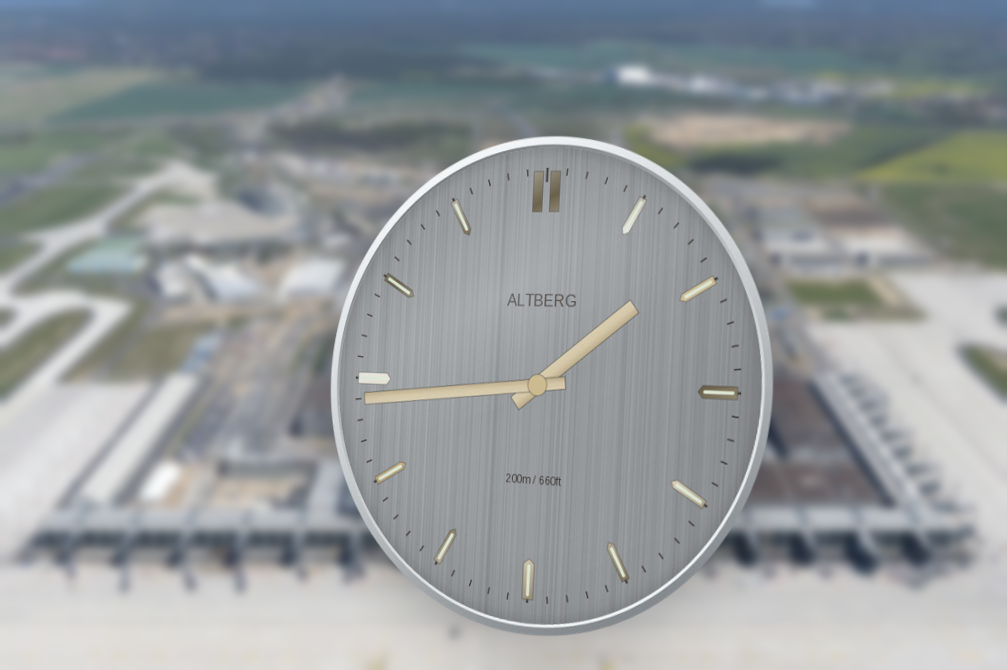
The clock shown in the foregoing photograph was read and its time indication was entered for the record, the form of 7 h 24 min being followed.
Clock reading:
1 h 44 min
